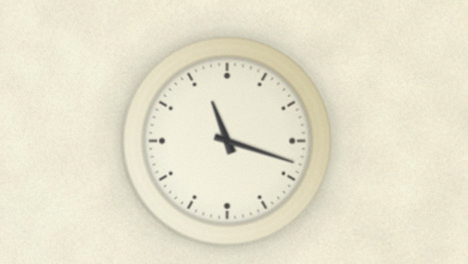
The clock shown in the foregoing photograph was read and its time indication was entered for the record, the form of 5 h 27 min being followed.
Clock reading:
11 h 18 min
